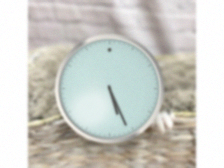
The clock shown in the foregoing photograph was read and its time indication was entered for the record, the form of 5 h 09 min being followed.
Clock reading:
5 h 26 min
